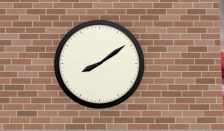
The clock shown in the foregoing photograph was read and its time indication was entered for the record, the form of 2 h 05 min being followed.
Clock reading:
8 h 09 min
